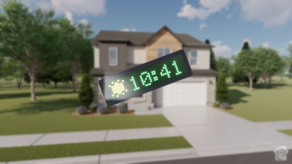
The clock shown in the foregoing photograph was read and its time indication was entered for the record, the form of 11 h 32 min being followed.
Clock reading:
10 h 41 min
